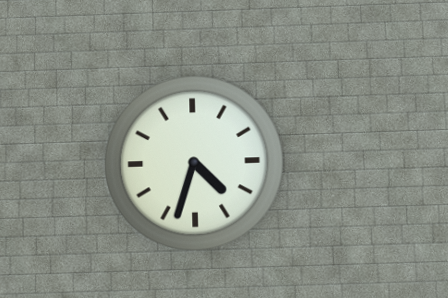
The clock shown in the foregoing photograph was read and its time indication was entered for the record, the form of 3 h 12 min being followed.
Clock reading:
4 h 33 min
